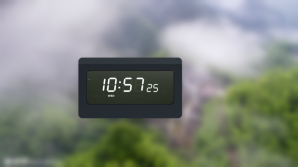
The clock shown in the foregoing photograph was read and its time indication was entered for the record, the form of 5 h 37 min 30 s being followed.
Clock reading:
10 h 57 min 25 s
